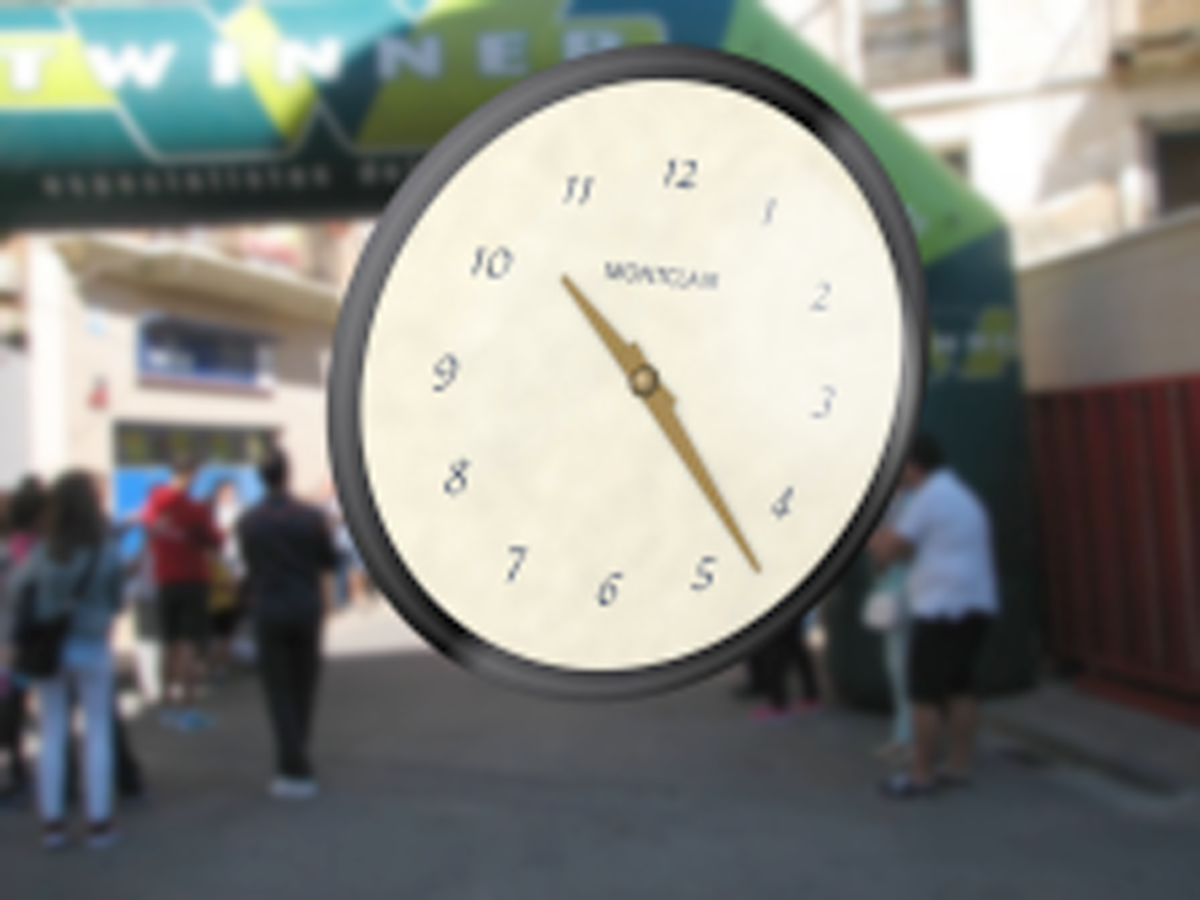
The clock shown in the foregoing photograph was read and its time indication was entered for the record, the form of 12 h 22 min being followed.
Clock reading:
10 h 23 min
